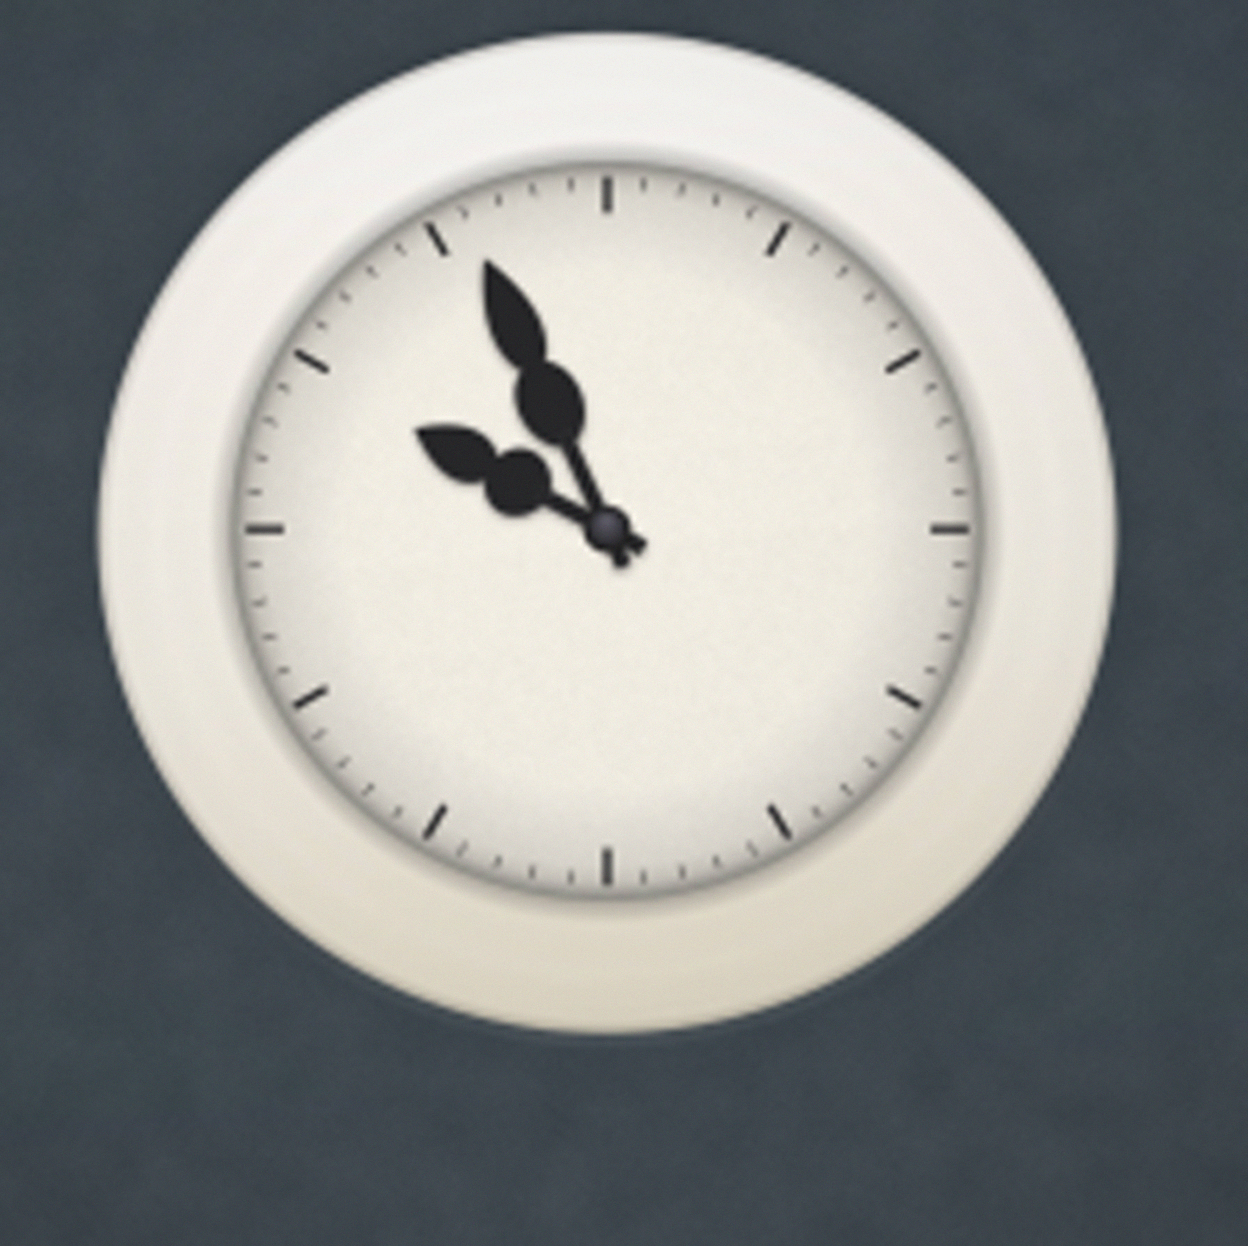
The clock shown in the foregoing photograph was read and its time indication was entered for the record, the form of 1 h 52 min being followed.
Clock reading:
9 h 56 min
